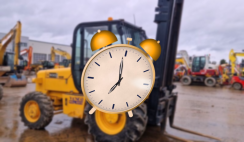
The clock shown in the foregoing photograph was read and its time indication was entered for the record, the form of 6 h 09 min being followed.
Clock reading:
6 h 59 min
